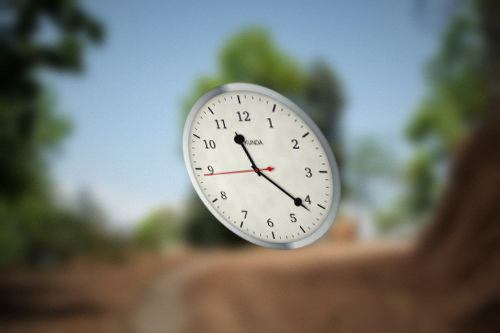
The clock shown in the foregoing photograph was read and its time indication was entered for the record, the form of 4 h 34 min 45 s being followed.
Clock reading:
11 h 21 min 44 s
